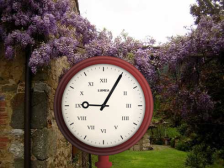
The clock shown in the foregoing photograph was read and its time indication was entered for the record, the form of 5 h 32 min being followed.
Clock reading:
9 h 05 min
